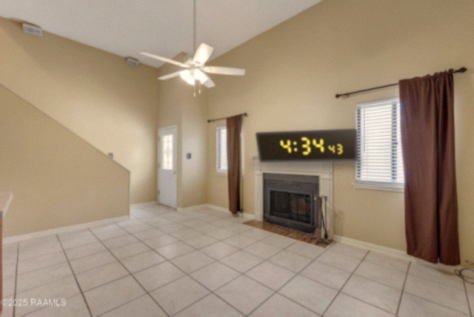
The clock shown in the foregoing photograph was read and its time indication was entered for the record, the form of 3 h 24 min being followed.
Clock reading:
4 h 34 min
